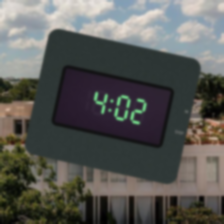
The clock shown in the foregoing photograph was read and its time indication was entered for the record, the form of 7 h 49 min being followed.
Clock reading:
4 h 02 min
